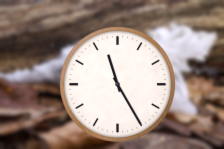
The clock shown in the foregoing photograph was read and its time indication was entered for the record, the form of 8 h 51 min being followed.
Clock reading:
11 h 25 min
